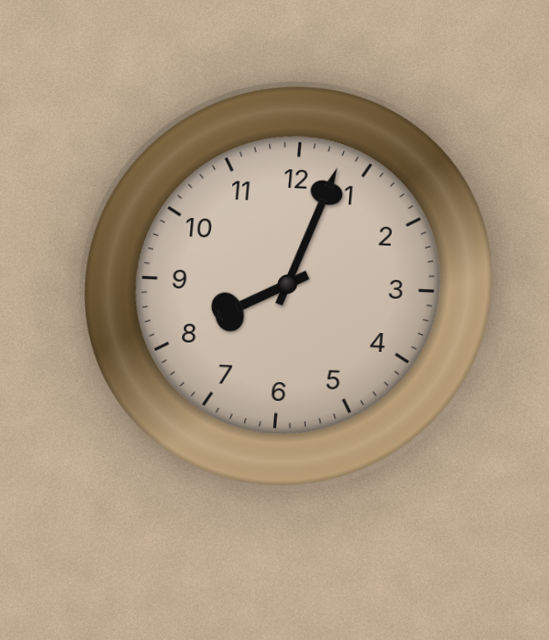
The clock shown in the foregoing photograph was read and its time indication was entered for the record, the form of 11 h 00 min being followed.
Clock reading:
8 h 03 min
